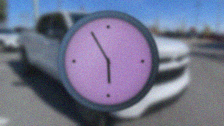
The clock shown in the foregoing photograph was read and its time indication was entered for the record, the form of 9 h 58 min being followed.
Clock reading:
5 h 55 min
